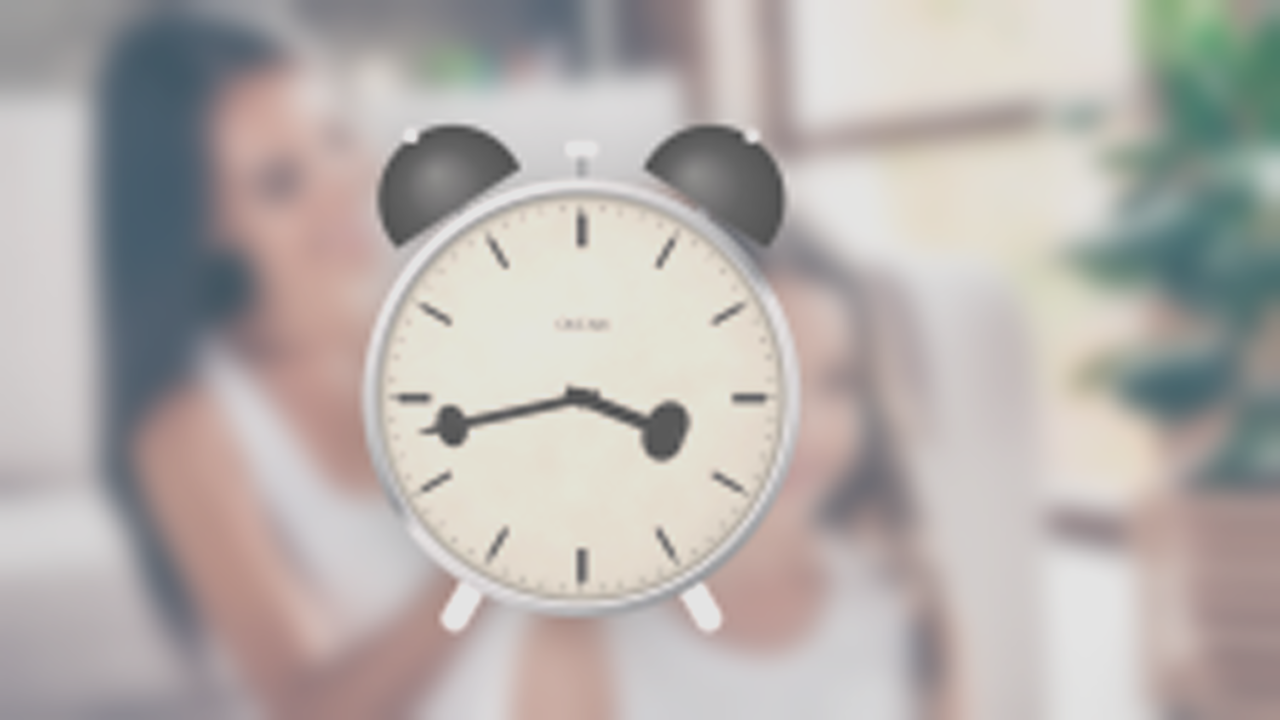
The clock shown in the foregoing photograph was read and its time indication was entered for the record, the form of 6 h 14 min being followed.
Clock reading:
3 h 43 min
